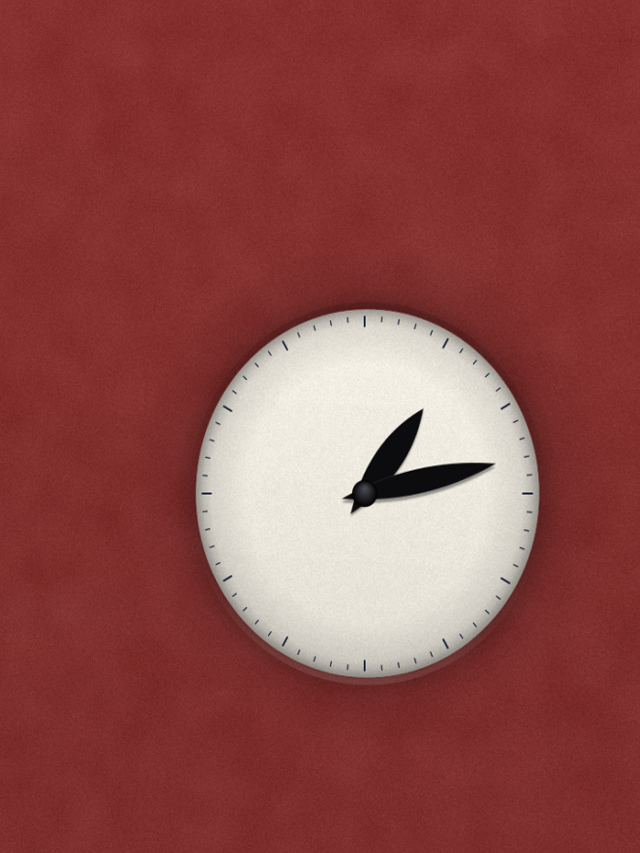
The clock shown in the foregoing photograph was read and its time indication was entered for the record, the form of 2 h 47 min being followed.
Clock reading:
1 h 13 min
